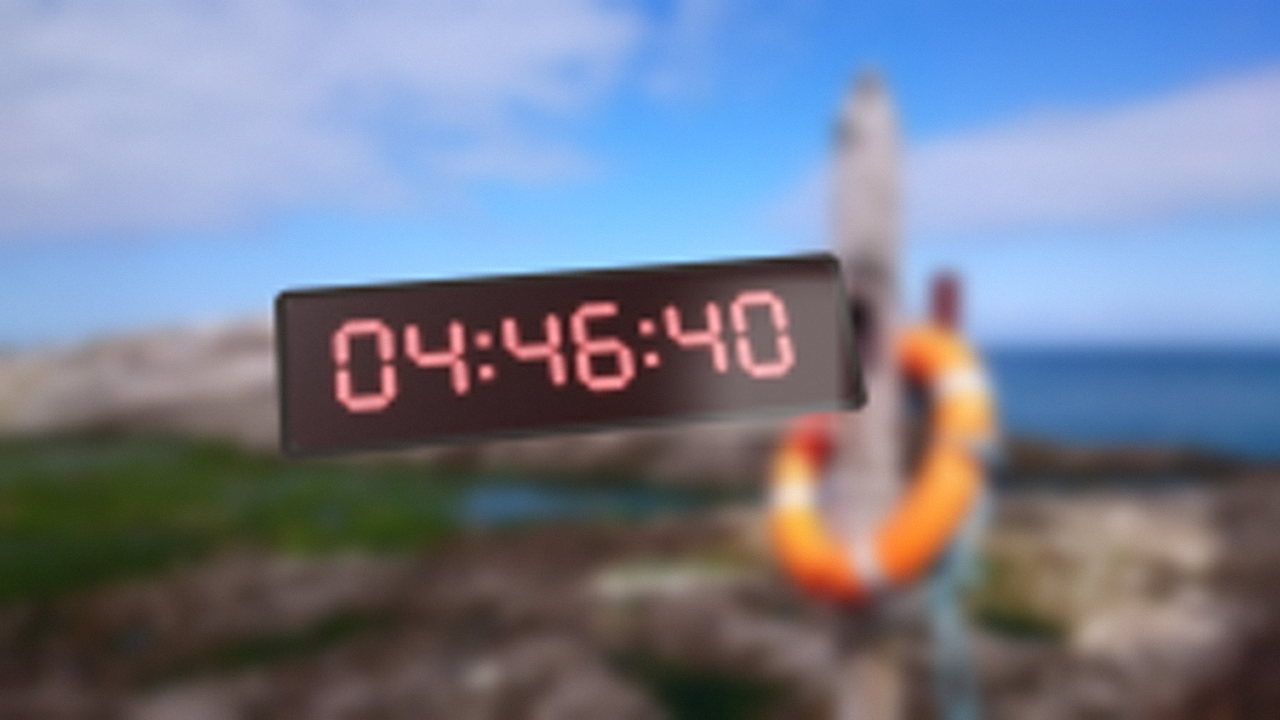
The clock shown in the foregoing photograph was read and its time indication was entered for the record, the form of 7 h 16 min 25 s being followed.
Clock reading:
4 h 46 min 40 s
